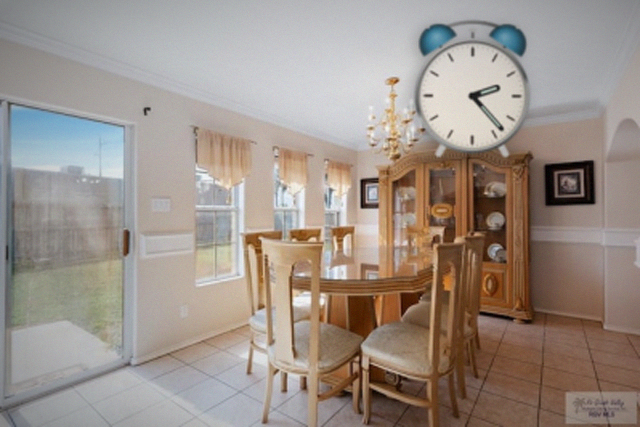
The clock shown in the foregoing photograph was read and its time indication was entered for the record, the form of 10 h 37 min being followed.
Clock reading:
2 h 23 min
